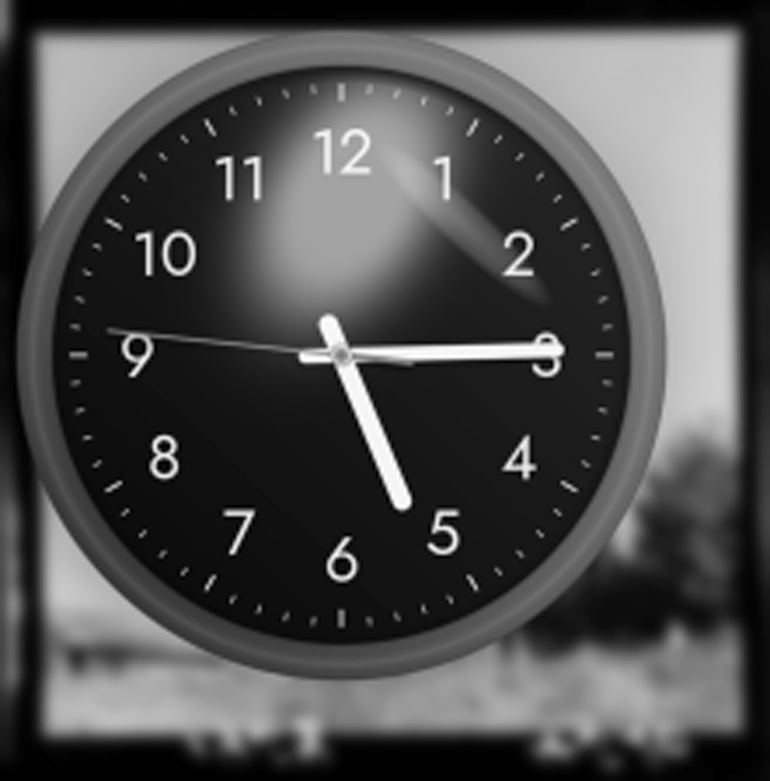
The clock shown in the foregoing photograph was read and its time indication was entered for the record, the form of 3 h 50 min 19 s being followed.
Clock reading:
5 h 14 min 46 s
